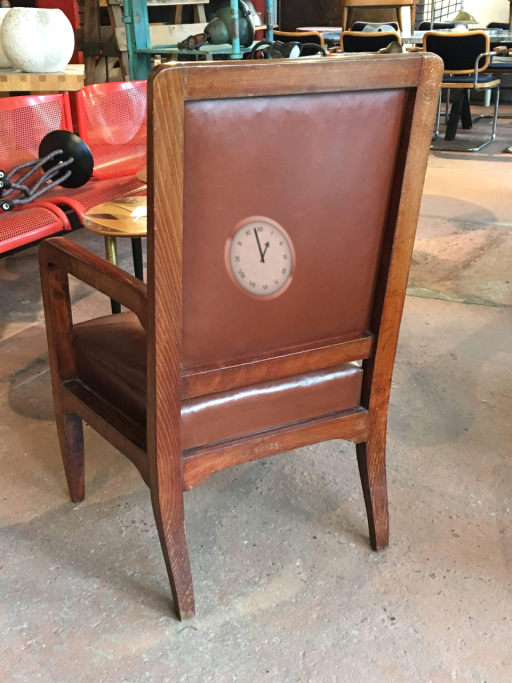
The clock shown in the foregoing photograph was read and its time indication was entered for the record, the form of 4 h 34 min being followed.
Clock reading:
12 h 58 min
